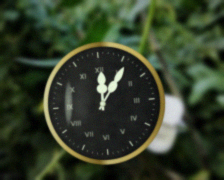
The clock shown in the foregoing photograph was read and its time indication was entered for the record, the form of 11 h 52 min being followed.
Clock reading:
12 h 06 min
